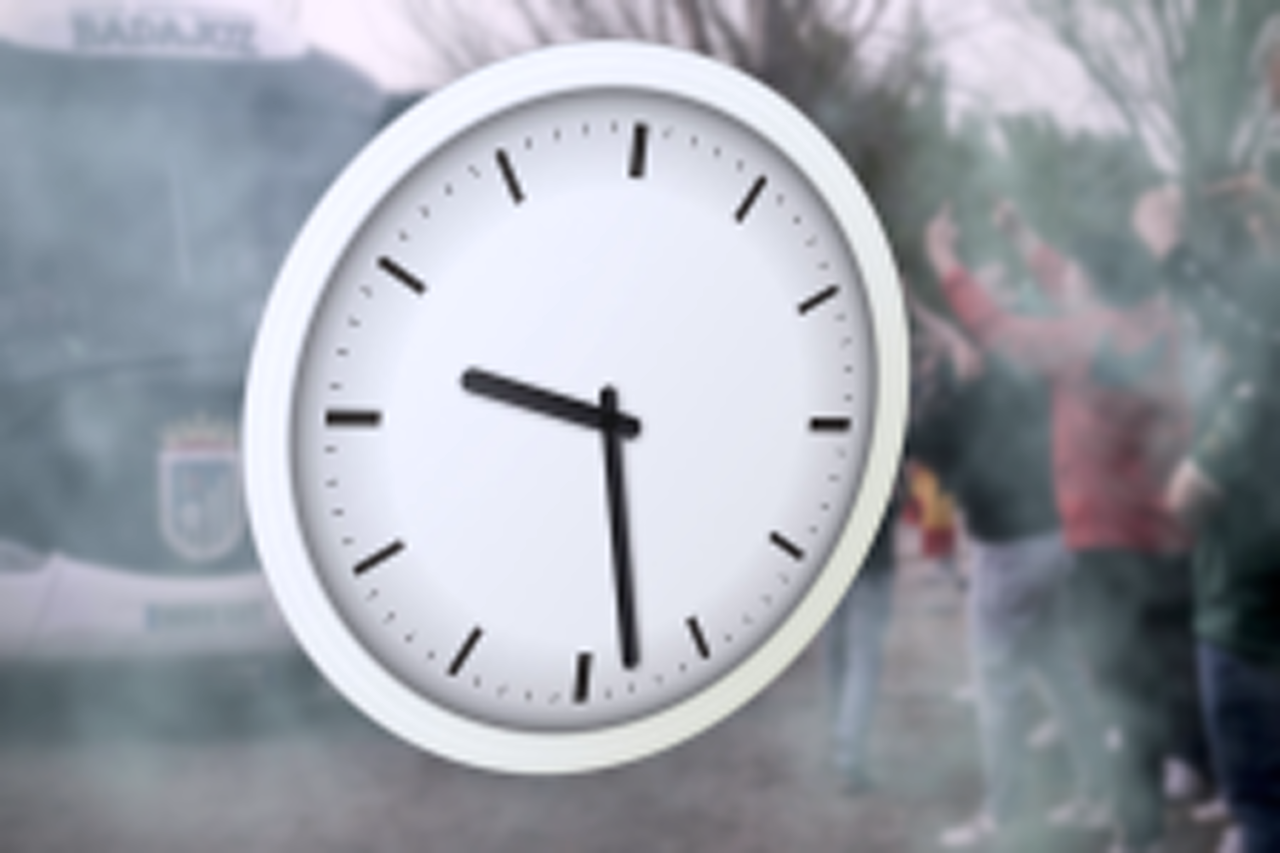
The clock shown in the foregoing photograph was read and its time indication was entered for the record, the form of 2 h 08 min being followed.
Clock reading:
9 h 28 min
